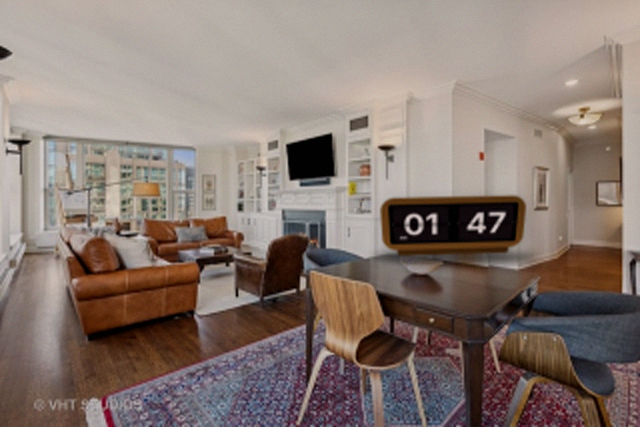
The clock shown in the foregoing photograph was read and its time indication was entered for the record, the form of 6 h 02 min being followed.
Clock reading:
1 h 47 min
